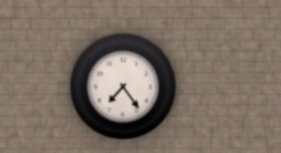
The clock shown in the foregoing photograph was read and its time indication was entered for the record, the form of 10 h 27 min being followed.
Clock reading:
7 h 24 min
